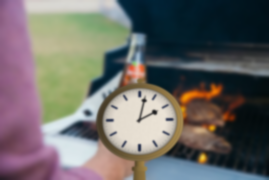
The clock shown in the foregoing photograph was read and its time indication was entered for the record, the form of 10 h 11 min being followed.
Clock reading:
2 h 02 min
